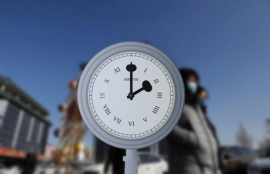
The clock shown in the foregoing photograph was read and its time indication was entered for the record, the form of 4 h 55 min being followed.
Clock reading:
2 h 00 min
